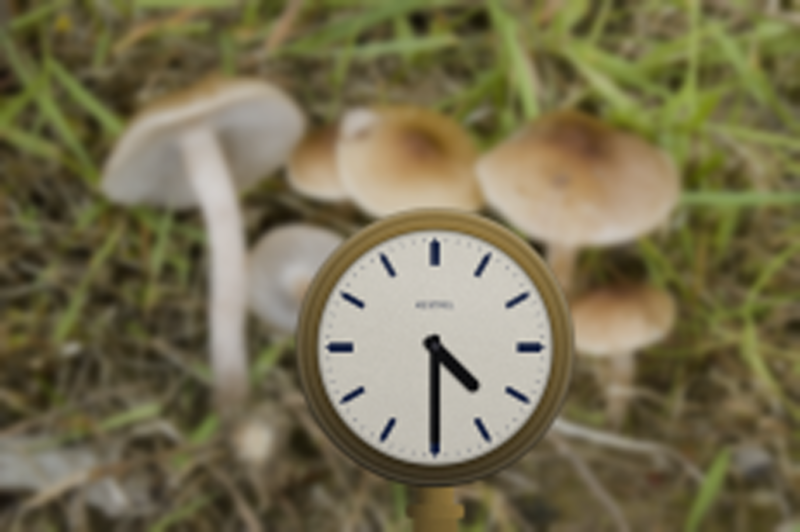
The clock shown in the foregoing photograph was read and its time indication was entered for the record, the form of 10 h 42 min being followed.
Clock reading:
4 h 30 min
